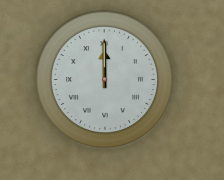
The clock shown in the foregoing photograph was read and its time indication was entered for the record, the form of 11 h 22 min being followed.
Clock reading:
12 h 00 min
